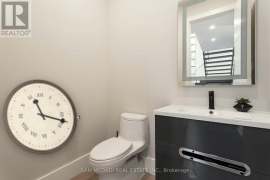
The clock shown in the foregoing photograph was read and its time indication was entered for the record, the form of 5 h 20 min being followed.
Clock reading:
11 h 18 min
